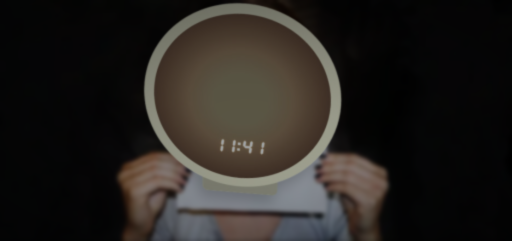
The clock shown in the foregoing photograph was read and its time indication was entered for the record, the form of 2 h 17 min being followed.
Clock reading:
11 h 41 min
